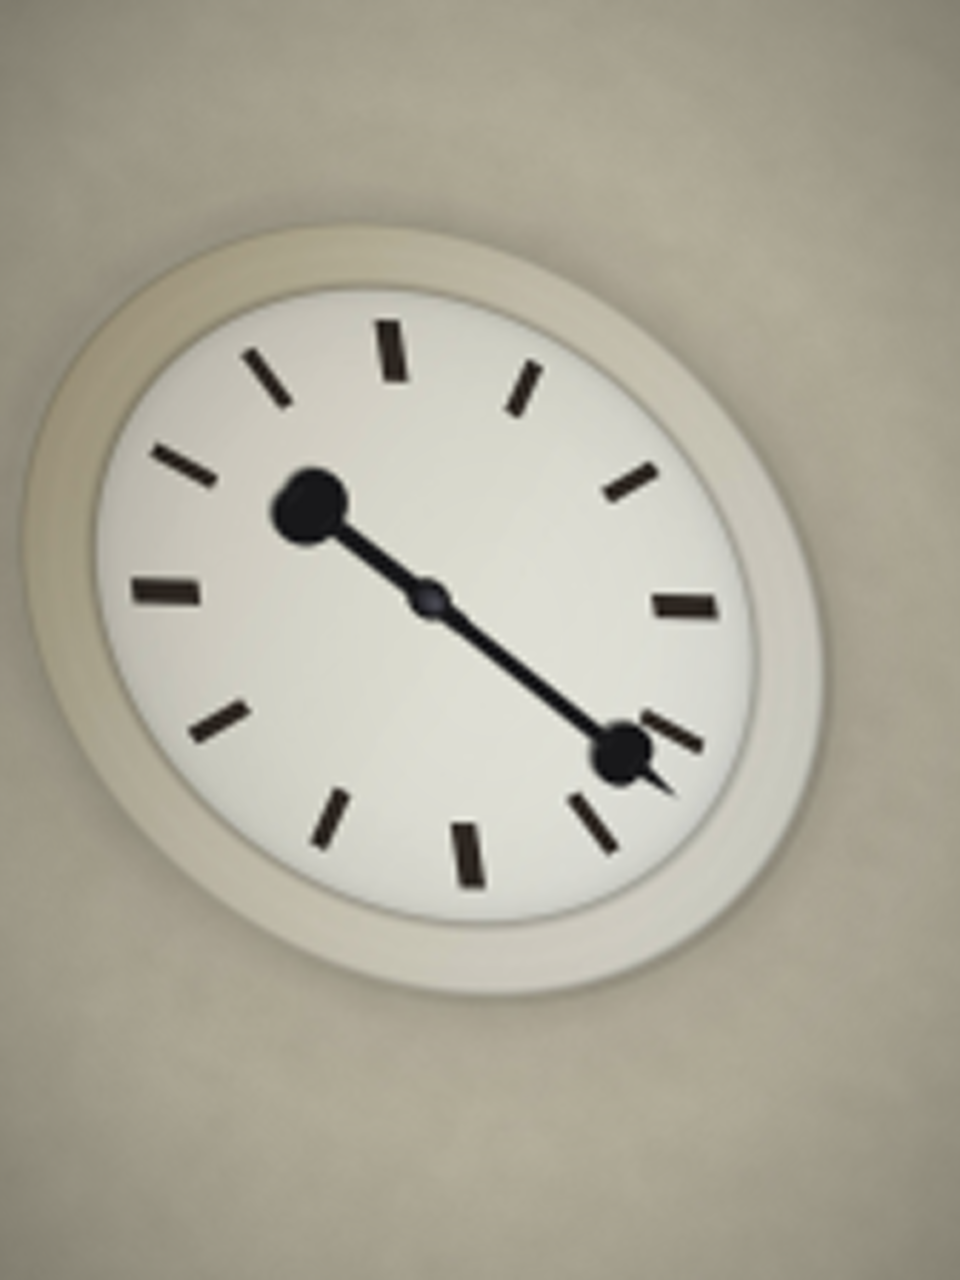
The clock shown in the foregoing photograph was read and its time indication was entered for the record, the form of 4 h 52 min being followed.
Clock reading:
10 h 22 min
